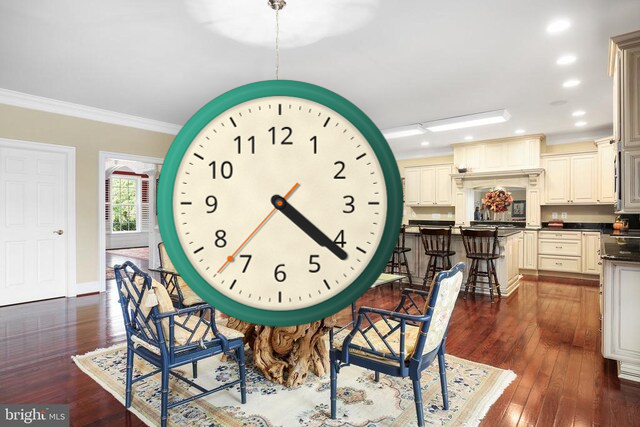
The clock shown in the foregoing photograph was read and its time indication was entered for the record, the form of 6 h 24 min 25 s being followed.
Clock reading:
4 h 21 min 37 s
